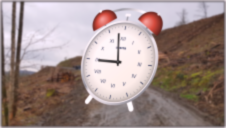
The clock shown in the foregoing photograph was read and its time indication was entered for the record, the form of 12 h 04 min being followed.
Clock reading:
8 h 58 min
